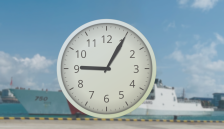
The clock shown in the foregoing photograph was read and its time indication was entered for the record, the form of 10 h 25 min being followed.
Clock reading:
9 h 05 min
